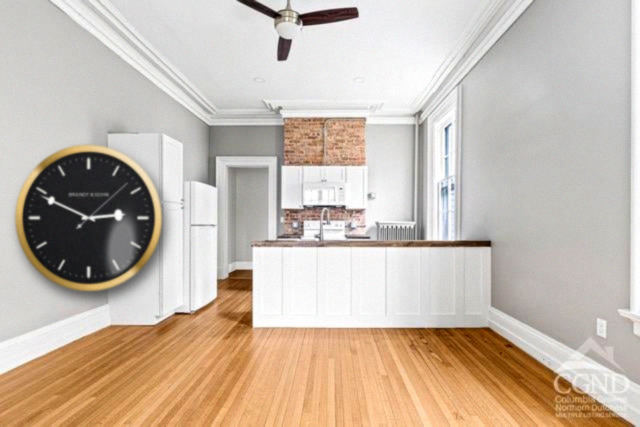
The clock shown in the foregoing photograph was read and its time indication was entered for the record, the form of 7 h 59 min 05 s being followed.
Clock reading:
2 h 49 min 08 s
